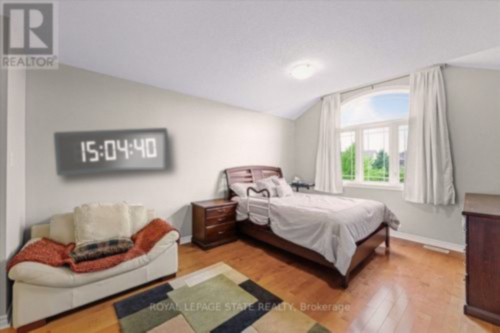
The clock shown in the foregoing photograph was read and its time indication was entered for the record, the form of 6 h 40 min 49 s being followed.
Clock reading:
15 h 04 min 40 s
